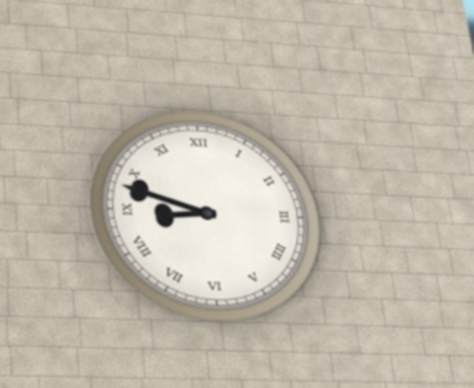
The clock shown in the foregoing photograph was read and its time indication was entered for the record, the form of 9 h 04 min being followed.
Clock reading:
8 h 48 min
